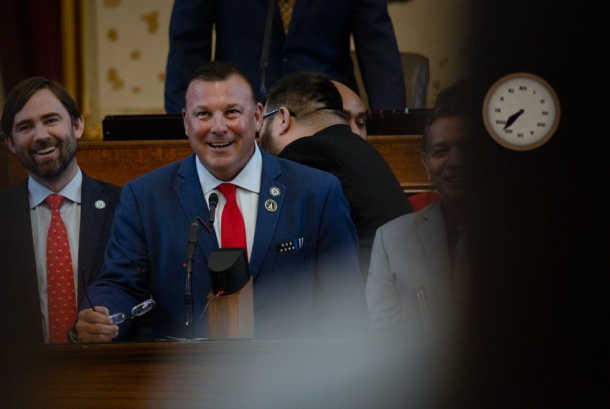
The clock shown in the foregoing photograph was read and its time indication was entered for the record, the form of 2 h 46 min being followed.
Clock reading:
7 h 37 min
